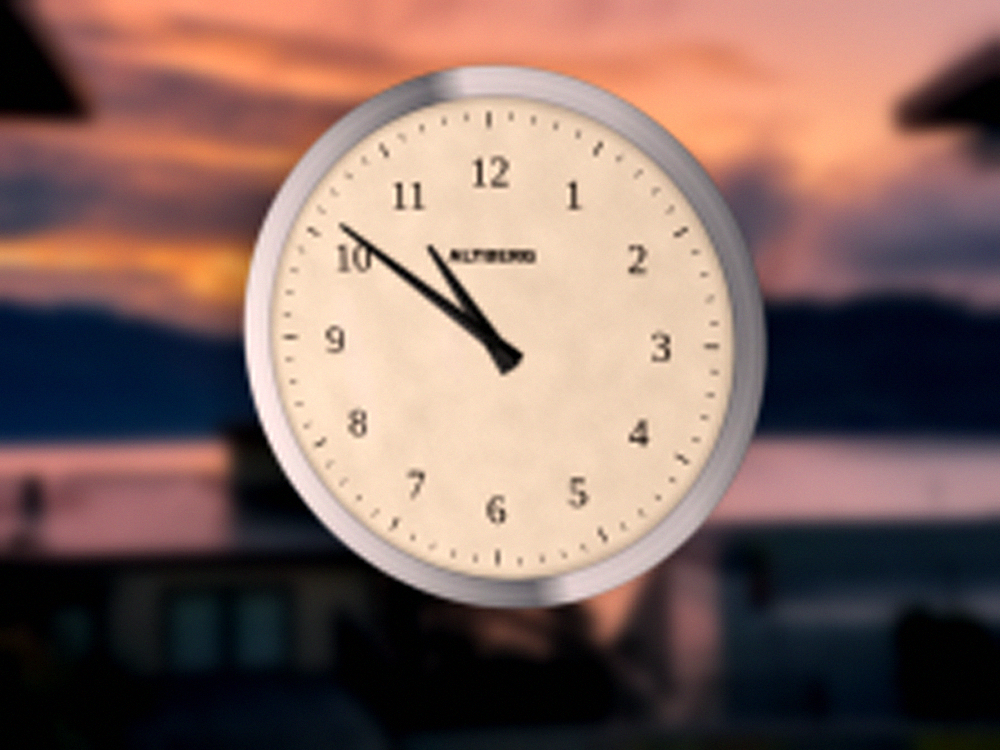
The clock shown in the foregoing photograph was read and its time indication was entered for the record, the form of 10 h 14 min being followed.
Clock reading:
10 h 51 min
